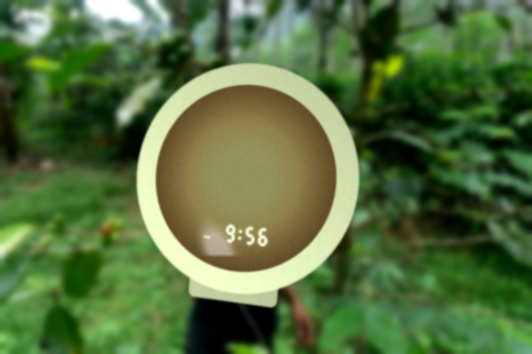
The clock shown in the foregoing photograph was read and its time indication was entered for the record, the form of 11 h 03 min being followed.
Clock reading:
9 h 56 min
